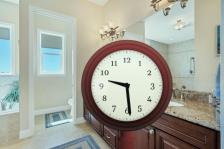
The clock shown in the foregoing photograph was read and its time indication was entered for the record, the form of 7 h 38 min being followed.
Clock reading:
9 h 29 min
